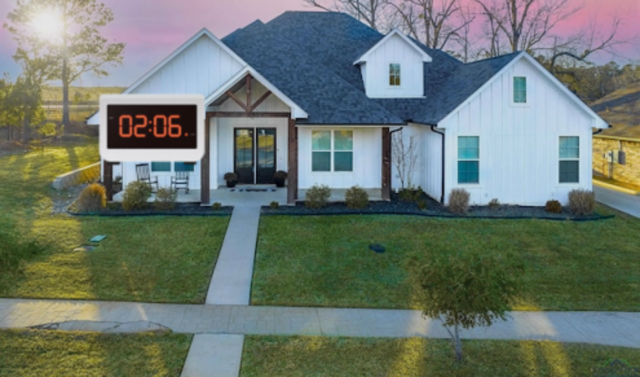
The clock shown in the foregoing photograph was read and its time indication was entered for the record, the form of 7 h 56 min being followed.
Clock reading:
2 h 06 min
